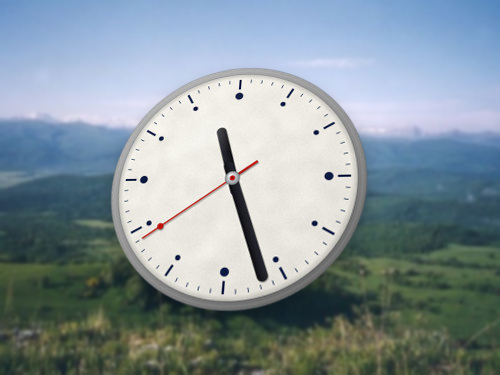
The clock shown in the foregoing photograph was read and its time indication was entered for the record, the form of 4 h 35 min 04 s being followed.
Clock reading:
11 h 26 min 39 s
